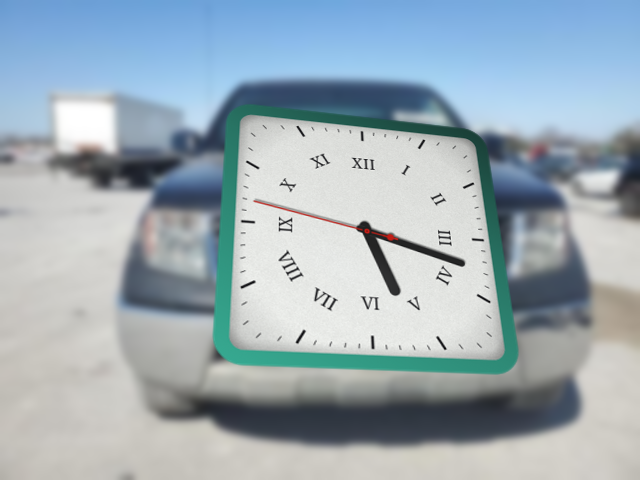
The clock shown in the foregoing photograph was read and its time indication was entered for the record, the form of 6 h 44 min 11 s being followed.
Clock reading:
5 h 17 min 47 s
